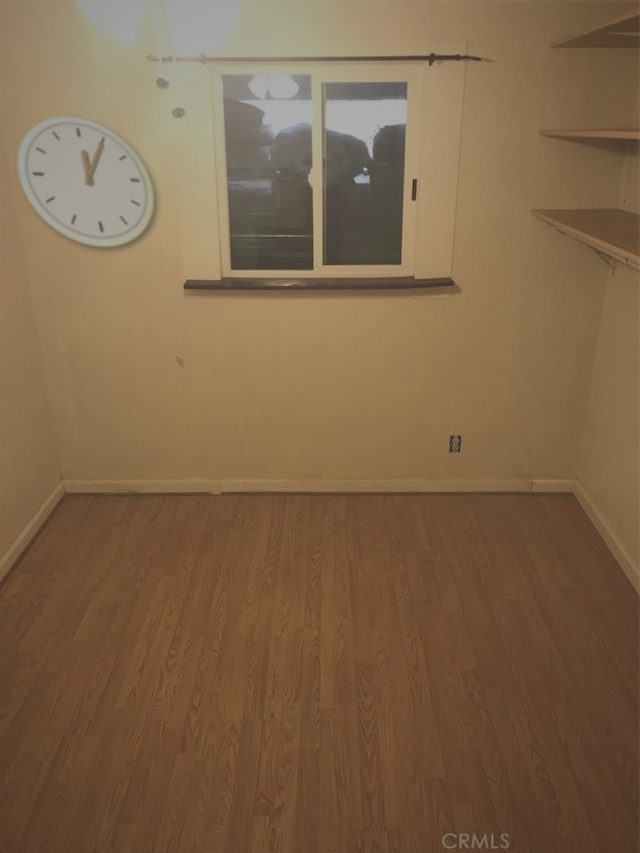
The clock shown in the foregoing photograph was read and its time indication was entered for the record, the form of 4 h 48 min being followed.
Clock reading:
12 h 05 min
